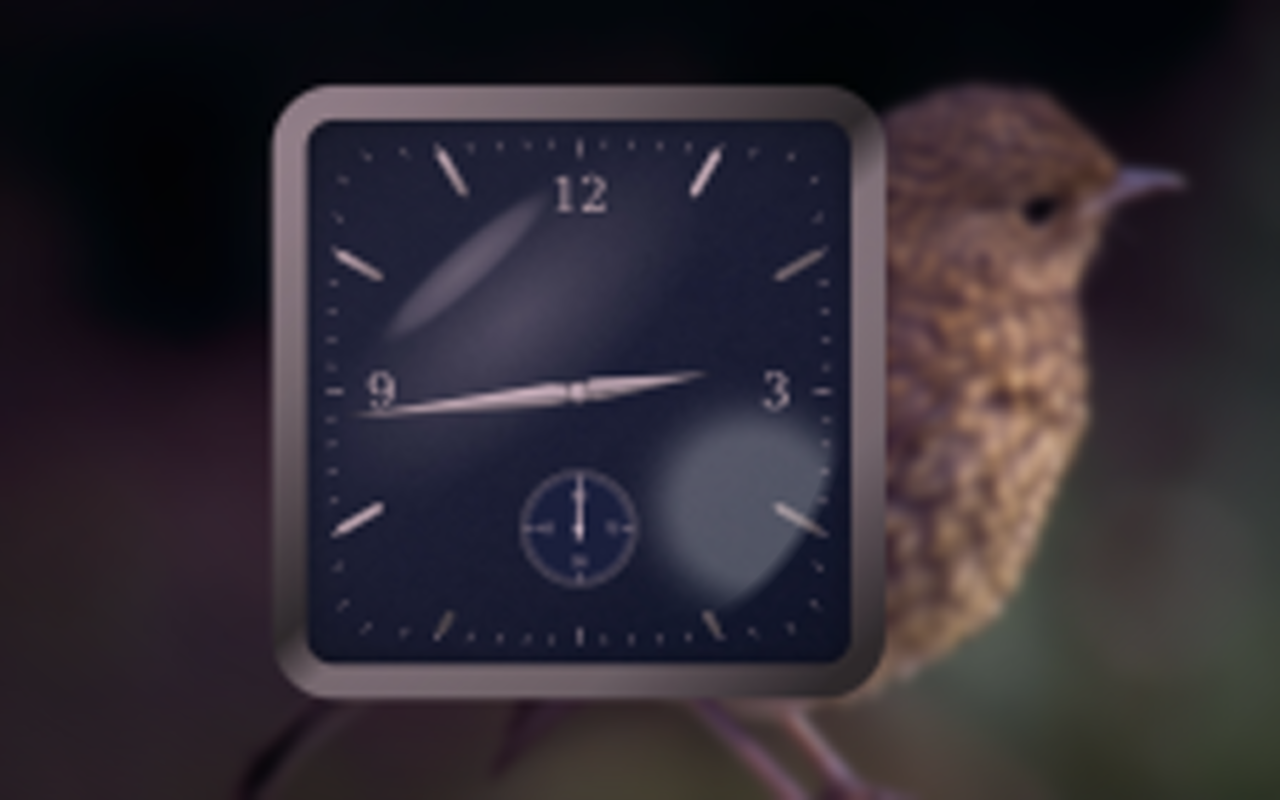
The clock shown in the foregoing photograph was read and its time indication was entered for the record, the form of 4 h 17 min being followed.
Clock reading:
2 h 44 min
